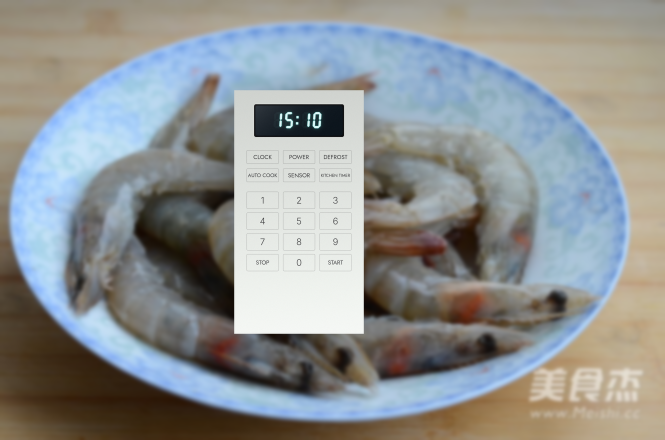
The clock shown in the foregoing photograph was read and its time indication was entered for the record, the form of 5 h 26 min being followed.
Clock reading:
15 h 10 min
